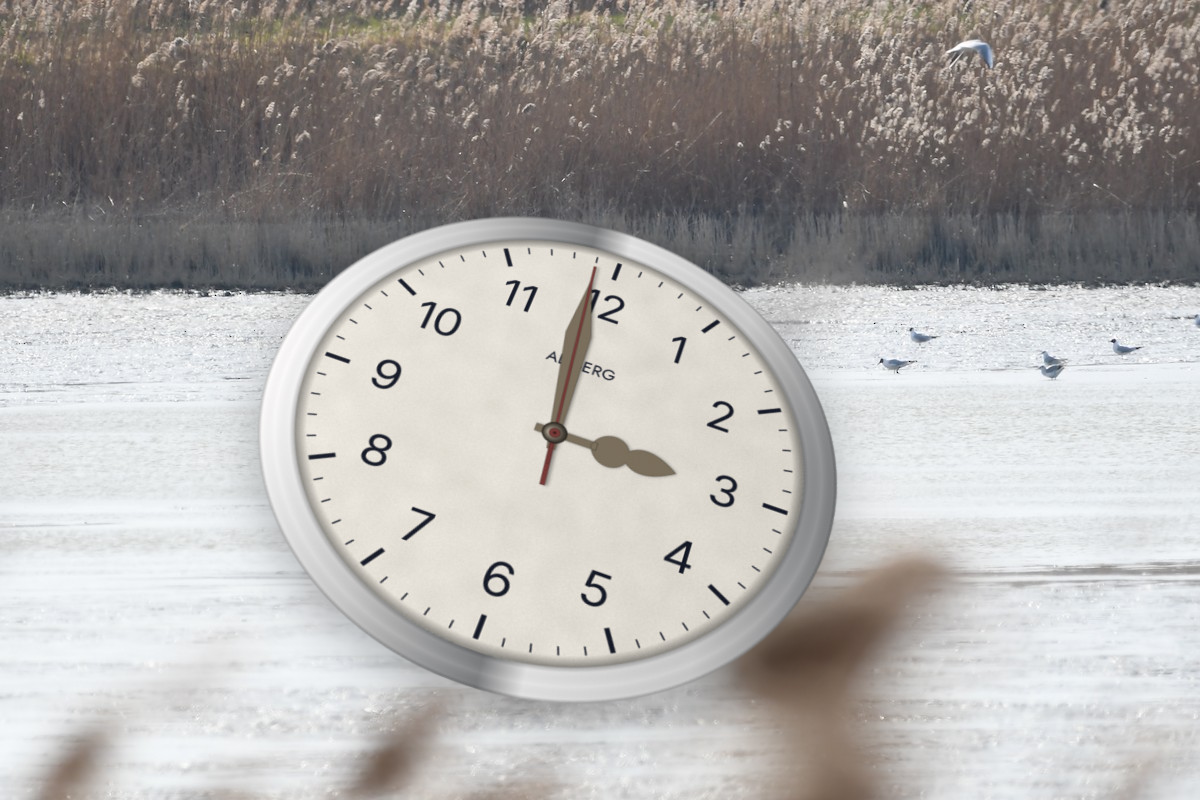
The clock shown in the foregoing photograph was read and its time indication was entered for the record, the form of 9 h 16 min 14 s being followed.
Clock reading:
2 h 58 min 59 s
